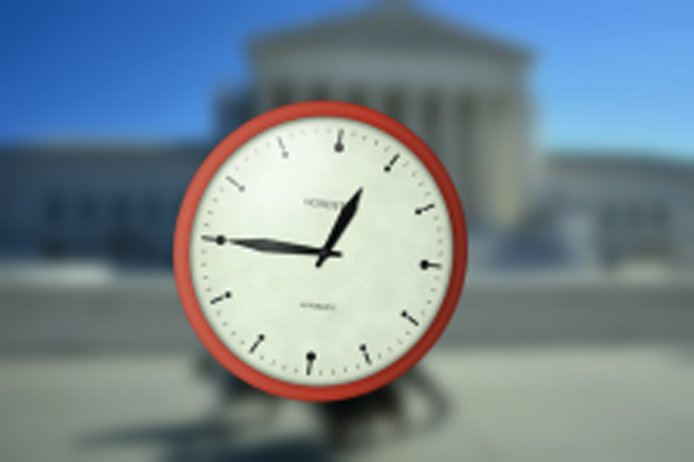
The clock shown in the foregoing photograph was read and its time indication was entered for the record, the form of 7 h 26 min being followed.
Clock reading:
12 h 45 min
